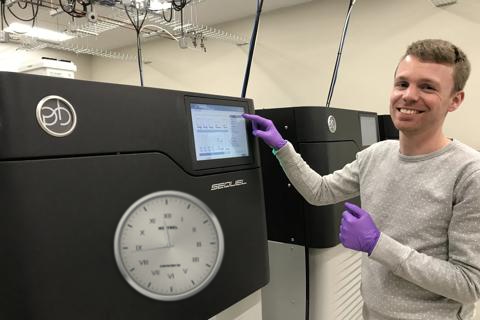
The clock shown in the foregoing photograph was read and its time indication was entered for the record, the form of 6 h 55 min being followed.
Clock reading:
11 h 44 min
